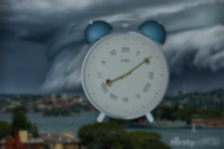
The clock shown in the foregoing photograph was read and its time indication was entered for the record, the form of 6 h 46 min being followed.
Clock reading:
8 h 09 min
